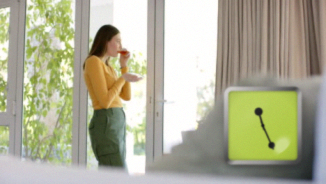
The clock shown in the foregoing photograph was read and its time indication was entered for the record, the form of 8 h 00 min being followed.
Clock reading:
11 h 26 min
